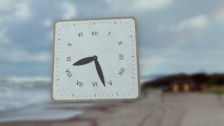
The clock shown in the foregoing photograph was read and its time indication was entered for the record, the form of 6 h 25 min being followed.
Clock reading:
8 h 27 min
